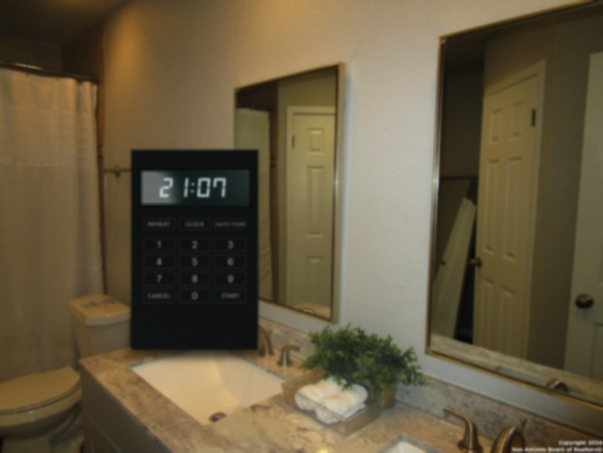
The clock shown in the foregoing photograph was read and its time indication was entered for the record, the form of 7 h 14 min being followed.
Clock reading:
21 h 07 min
